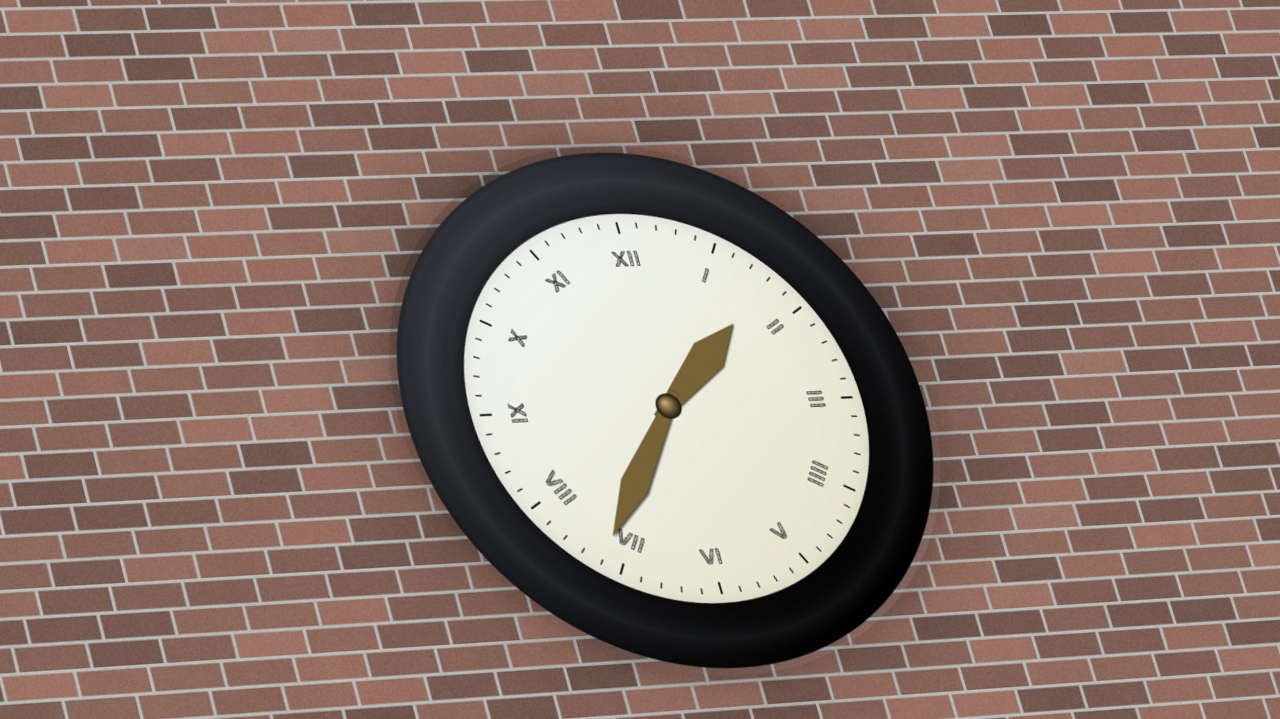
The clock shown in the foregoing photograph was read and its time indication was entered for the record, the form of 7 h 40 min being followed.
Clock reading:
1 h 36 min
